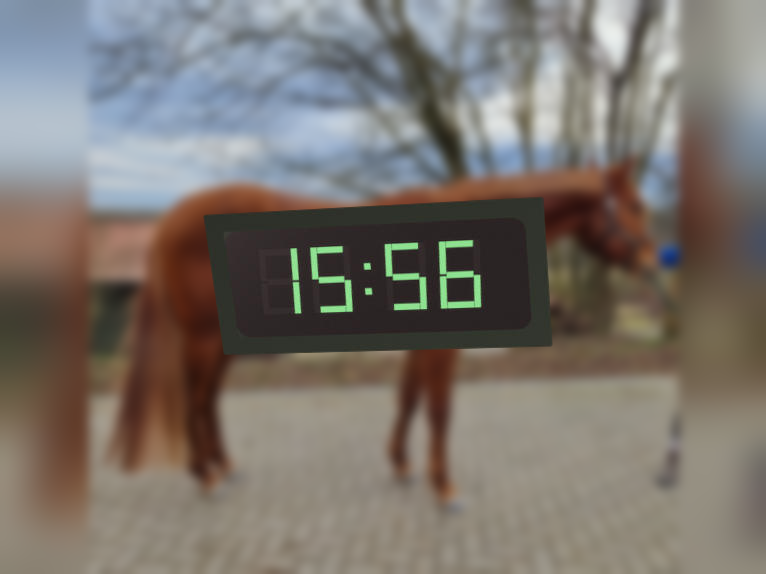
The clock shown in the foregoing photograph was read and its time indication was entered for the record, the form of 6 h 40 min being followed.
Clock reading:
15 h 56 min
